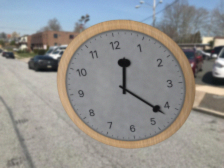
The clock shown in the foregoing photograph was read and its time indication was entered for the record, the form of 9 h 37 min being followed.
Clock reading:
12 h 22 min
